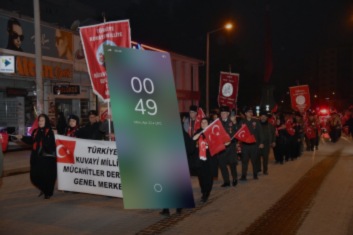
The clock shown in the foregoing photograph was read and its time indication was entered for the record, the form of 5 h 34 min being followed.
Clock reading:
0 h 49 min
